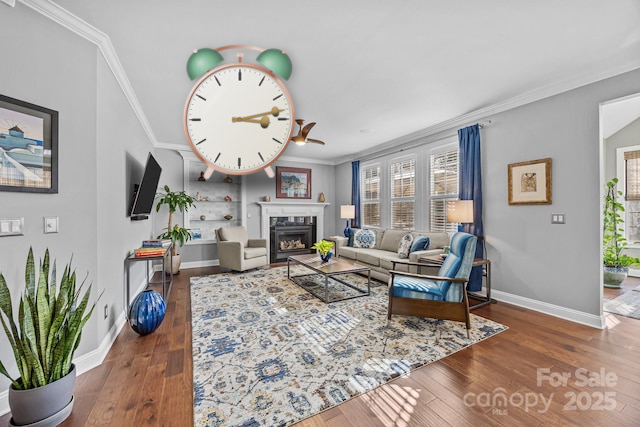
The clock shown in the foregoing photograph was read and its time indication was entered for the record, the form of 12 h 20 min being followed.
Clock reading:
3 h 13 min
